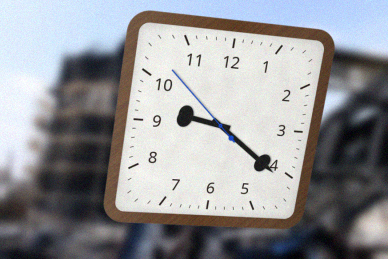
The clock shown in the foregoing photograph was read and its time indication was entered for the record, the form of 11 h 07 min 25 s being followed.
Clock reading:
9 h 20 min 52 s
